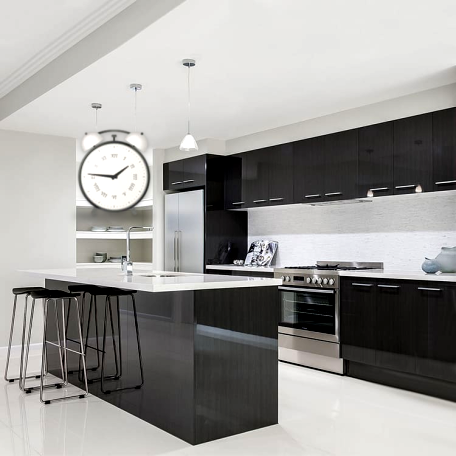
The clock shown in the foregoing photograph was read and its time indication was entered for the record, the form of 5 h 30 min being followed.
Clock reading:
1 h 46 min
